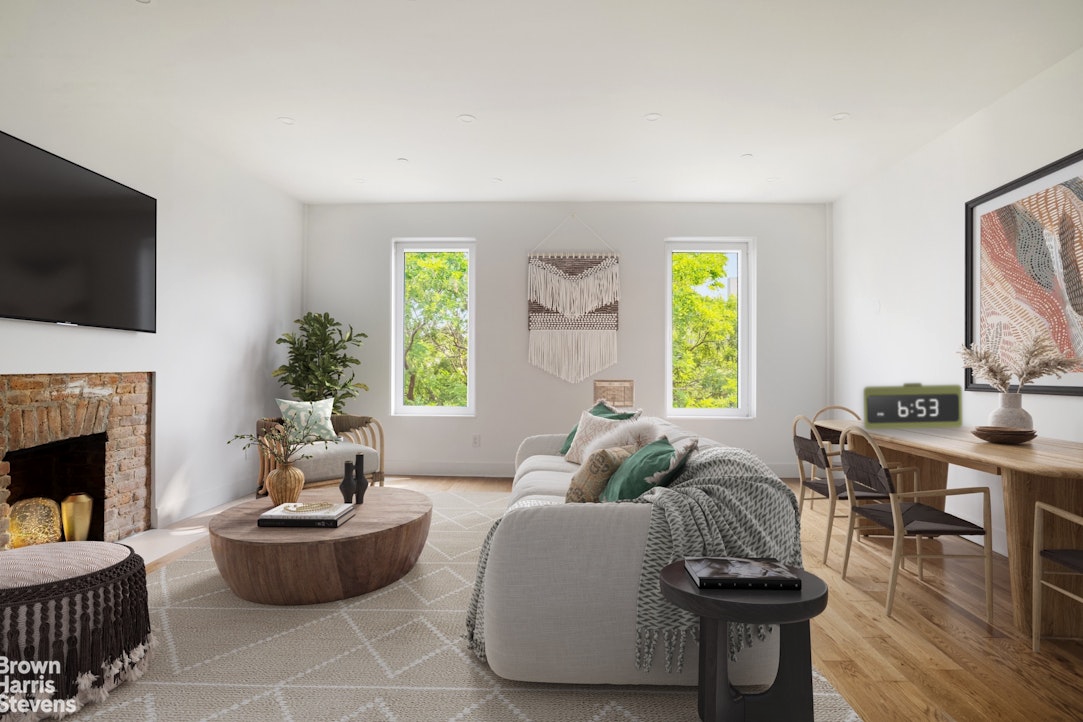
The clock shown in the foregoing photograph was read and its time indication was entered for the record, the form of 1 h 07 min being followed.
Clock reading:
6 h 53 min
